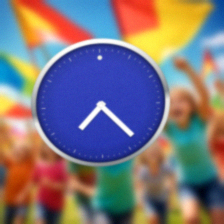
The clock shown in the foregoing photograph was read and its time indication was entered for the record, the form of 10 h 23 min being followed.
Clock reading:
7 h 23 min
